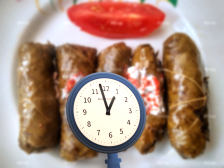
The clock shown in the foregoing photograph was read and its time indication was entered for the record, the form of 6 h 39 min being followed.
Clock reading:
12 h 58 min
